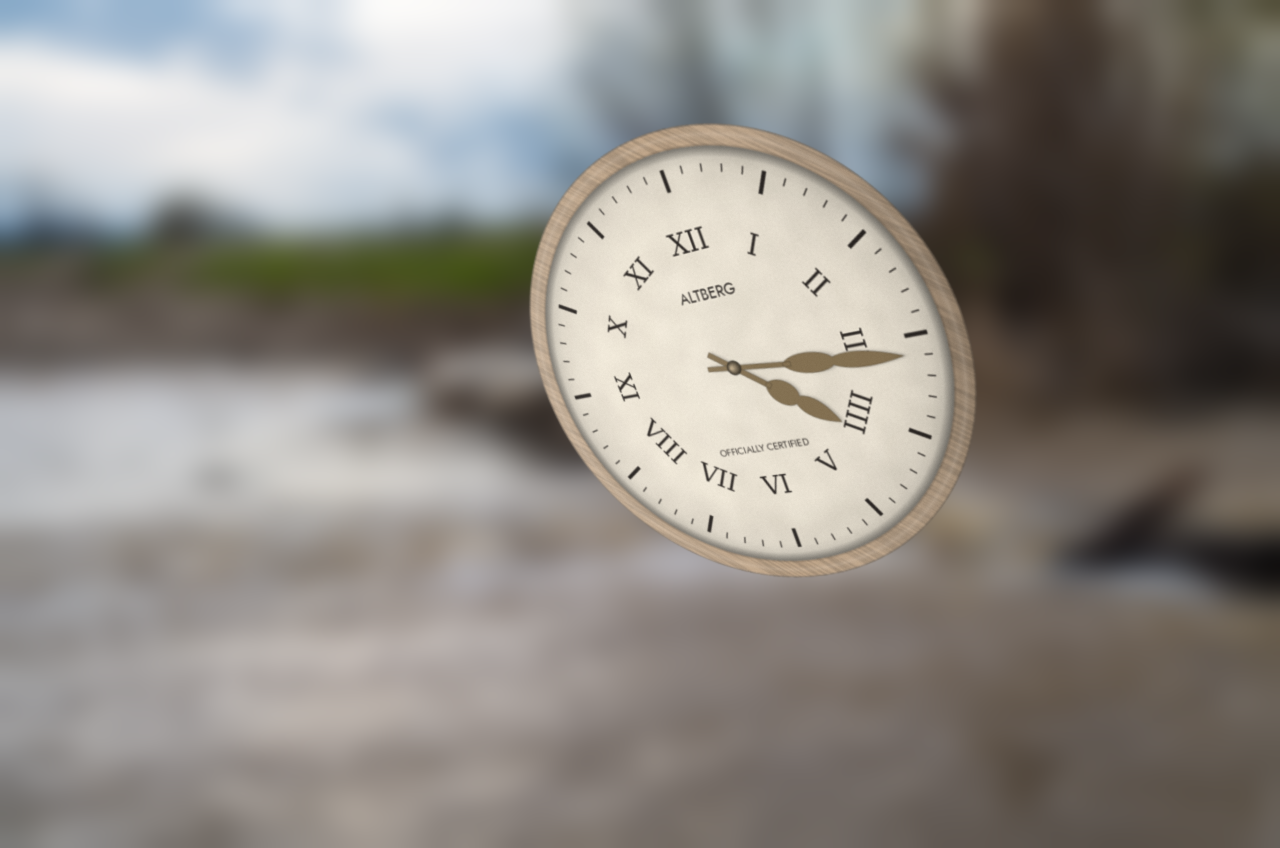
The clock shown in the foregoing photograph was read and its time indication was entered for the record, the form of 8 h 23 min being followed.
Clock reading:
4 h 16 min
